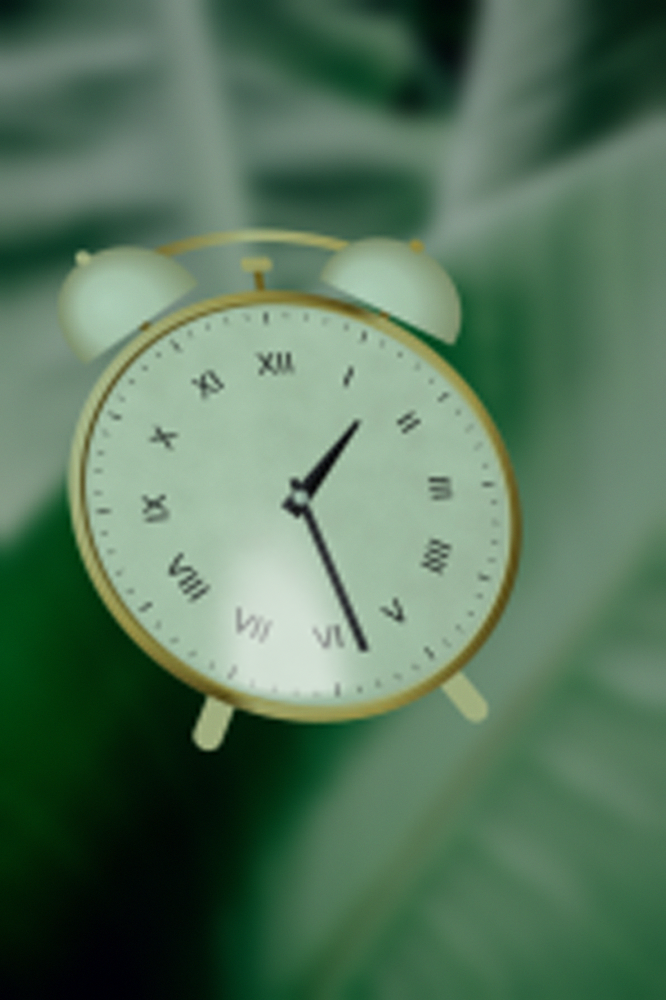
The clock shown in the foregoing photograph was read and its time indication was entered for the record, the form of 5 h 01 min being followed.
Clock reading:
1 h 28 min
